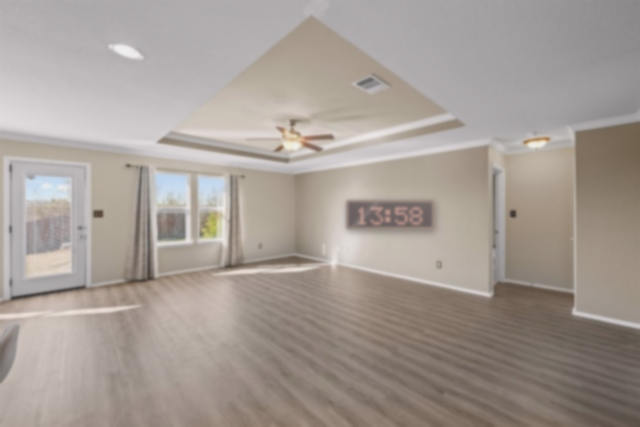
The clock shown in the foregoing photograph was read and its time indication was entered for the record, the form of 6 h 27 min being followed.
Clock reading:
13 h 58 min
